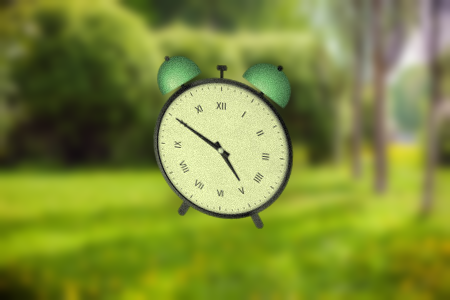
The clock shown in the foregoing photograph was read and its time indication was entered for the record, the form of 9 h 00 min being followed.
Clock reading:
4 h 50 min
